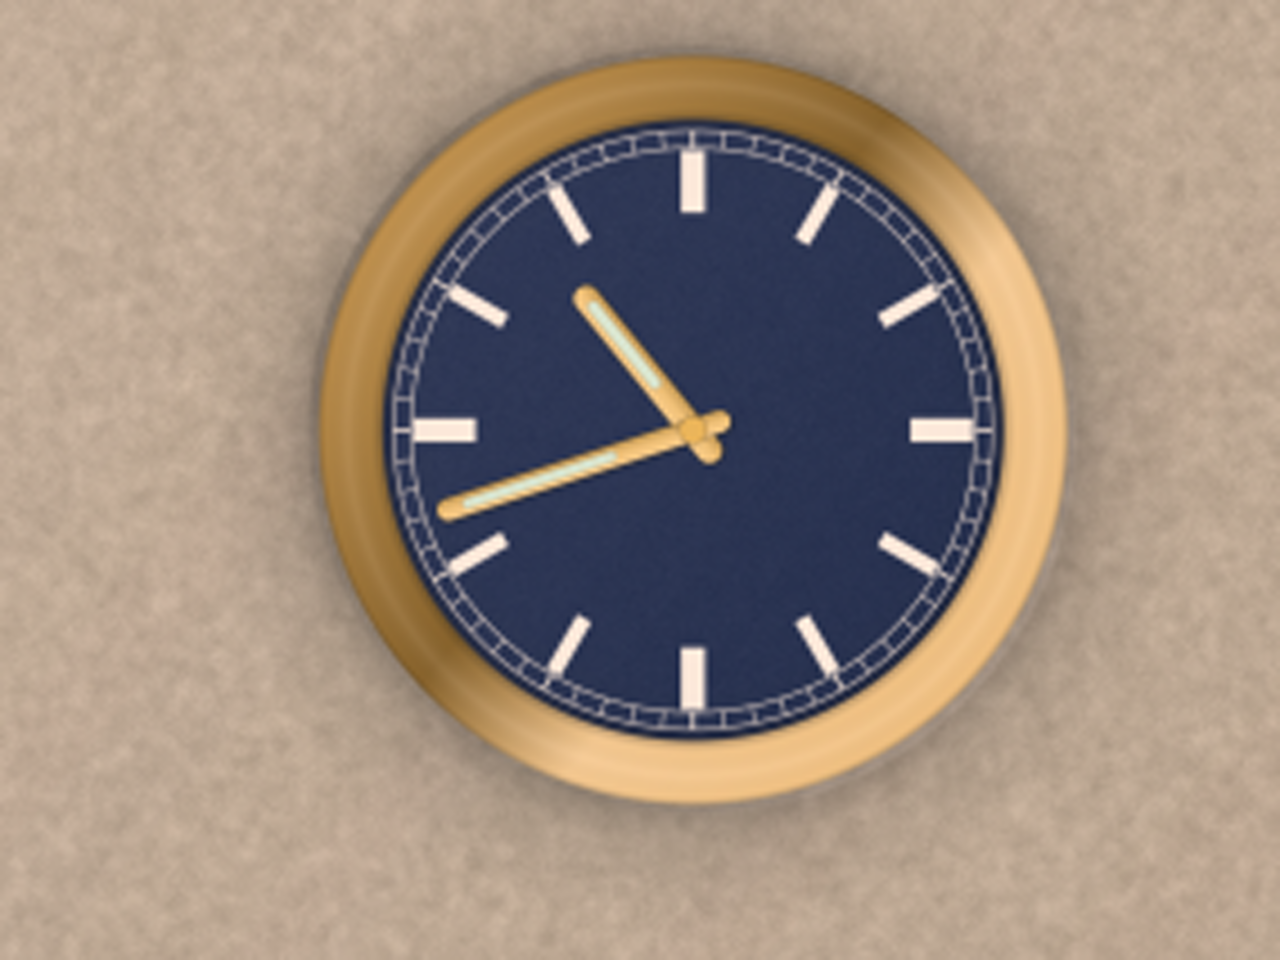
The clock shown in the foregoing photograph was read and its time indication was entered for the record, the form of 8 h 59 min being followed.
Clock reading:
10 h 42 min
